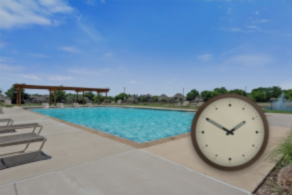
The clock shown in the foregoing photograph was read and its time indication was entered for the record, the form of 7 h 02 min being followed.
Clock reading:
1 h 50 min
